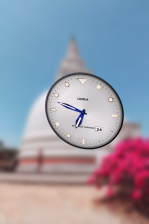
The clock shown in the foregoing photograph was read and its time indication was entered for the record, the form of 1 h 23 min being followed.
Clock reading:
6 h 48 min
